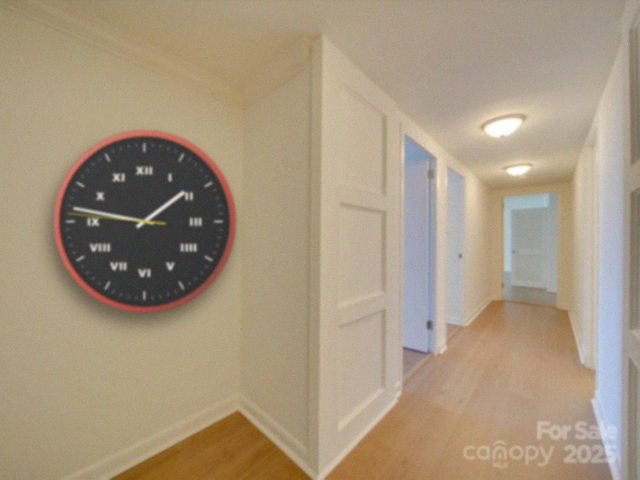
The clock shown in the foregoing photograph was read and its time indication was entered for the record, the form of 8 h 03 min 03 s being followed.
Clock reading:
1 h 46 min 46 s
